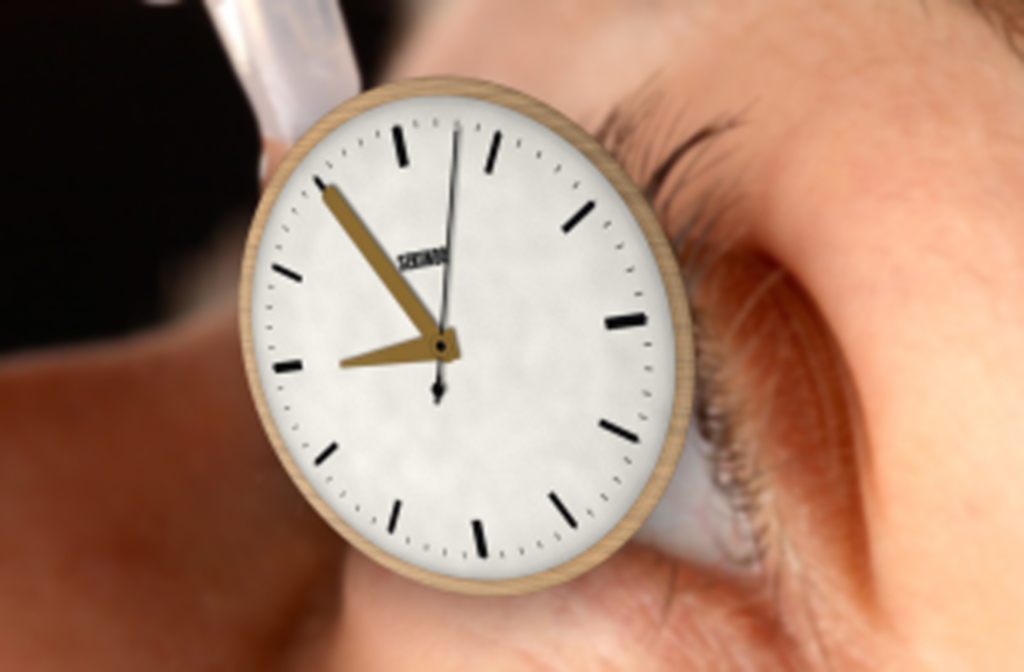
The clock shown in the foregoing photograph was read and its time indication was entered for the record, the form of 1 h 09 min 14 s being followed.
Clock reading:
8 h 55 min 03 s
